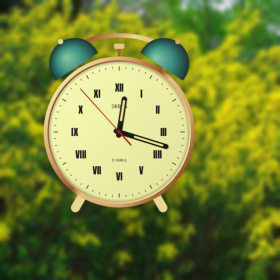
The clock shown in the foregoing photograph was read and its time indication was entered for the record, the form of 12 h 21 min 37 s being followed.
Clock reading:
12 h 17 min 53 s
